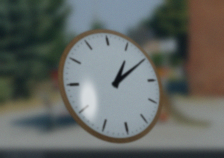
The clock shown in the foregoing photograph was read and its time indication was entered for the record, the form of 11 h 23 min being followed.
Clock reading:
1 h 10 min
